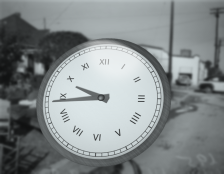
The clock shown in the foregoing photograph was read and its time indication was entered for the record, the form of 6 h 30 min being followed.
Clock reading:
9 h 44 min
